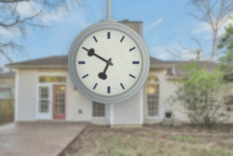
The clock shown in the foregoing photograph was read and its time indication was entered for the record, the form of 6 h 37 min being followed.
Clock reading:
6 h 50 min
